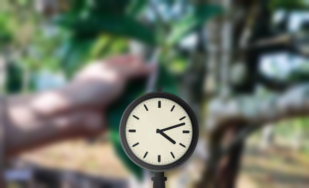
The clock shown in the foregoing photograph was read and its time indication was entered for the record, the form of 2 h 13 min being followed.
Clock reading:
4 h 12 min
